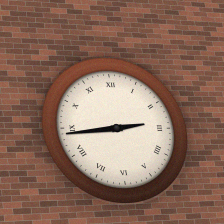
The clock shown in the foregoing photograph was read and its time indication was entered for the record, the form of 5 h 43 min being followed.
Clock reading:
2 h 44 min
